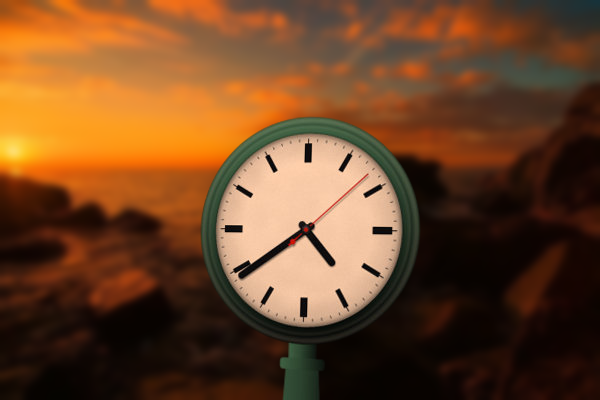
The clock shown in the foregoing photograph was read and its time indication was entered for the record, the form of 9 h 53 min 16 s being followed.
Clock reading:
4 h 39 min 08 s
